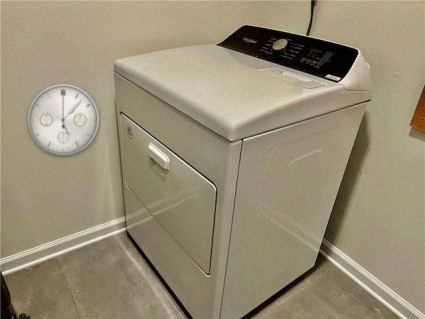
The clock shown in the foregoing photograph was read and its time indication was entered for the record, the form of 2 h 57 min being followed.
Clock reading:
5 h 07 min
